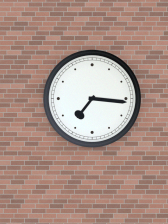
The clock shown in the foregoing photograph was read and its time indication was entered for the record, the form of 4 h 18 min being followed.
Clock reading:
7 h 16 min
